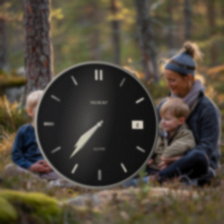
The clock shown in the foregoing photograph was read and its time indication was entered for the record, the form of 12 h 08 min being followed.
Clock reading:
7 h 37 min
